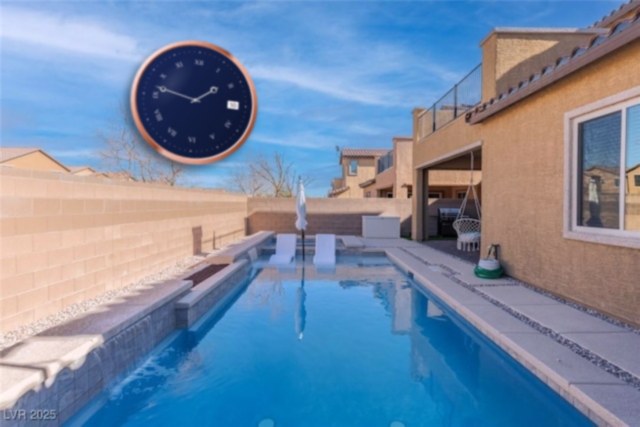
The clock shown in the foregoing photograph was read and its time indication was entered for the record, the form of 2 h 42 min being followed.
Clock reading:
1 h 47 min
